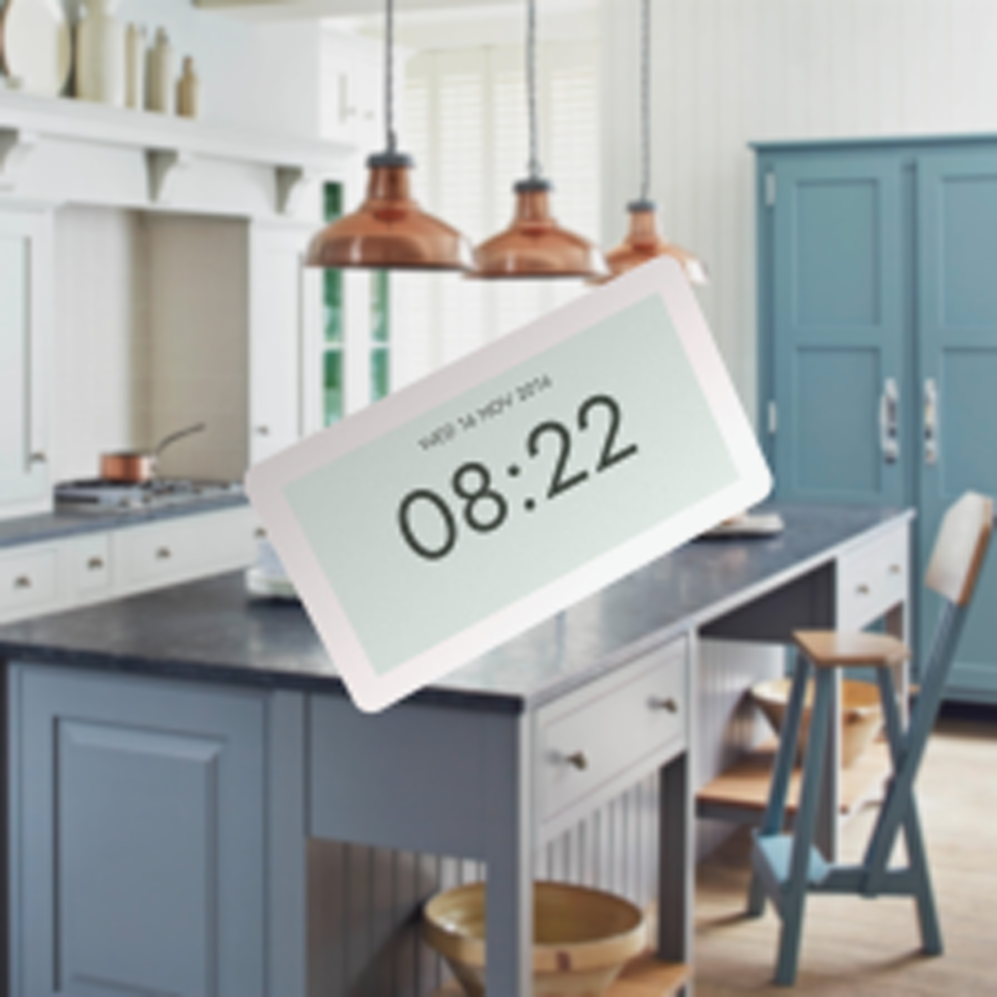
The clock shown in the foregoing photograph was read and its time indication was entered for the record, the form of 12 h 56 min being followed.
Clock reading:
8 h 22 min
